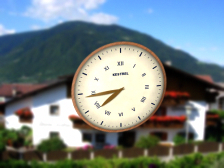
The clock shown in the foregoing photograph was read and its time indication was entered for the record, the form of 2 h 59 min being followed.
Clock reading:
7 h 44 min
